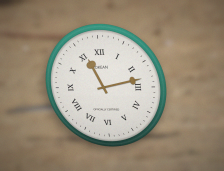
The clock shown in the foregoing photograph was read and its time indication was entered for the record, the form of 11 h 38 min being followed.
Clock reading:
11 h 13 min
